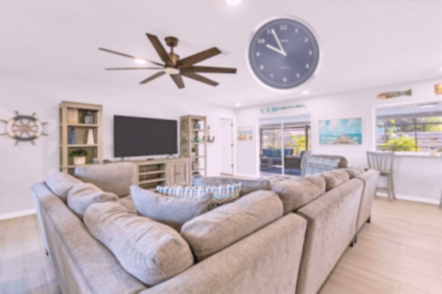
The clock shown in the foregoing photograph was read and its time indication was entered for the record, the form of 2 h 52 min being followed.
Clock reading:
9 h 56 min
